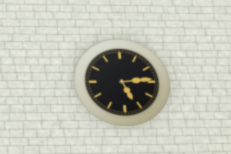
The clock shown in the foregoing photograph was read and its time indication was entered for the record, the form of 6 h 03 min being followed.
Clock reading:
5 h 14 min
